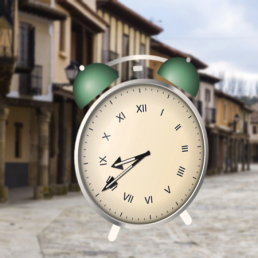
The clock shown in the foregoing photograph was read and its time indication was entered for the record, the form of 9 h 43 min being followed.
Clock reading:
8 h 40 min
